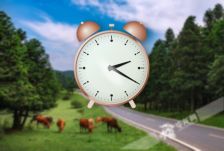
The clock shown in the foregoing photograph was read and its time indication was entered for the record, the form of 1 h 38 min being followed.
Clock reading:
2 h 20 min
